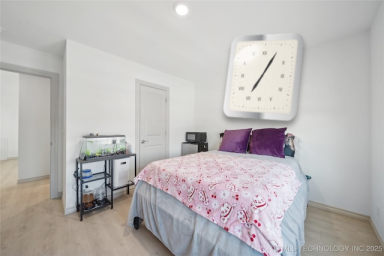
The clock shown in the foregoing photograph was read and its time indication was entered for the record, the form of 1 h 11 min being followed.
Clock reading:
7 h 05 min
